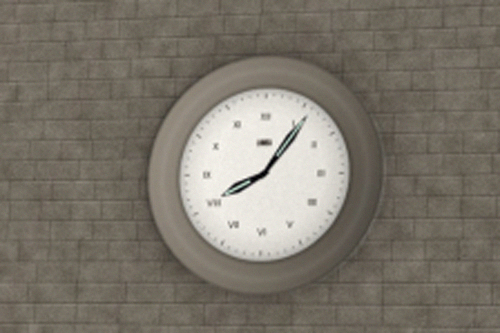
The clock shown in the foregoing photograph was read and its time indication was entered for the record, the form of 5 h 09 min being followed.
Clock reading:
8 h 06 min
